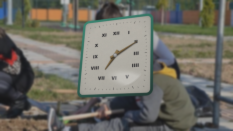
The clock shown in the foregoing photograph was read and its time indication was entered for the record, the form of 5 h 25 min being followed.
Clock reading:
7 h 10 min
